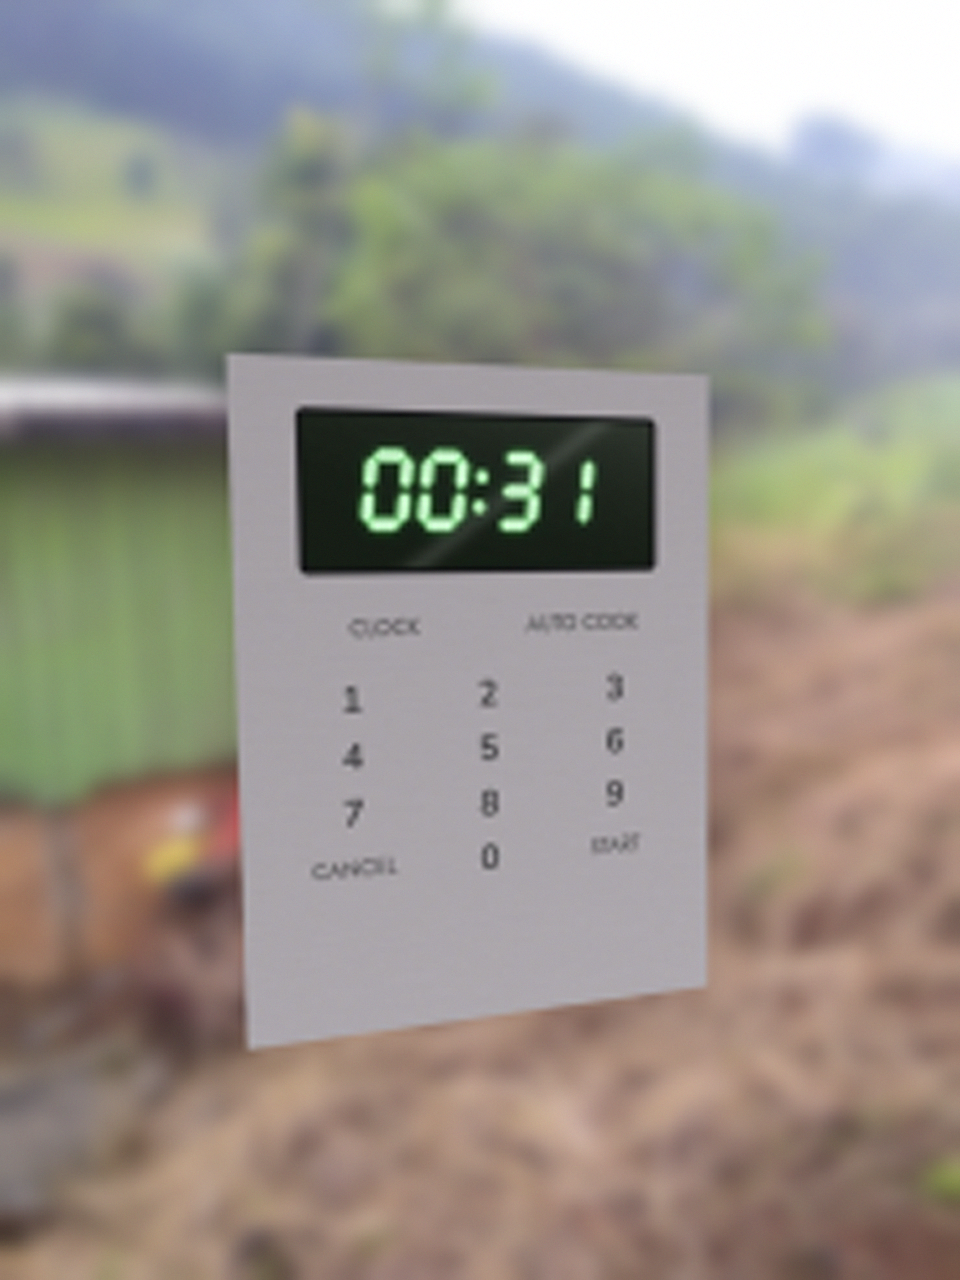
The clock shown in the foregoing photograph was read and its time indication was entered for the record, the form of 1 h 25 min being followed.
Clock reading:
0 h 31 min
